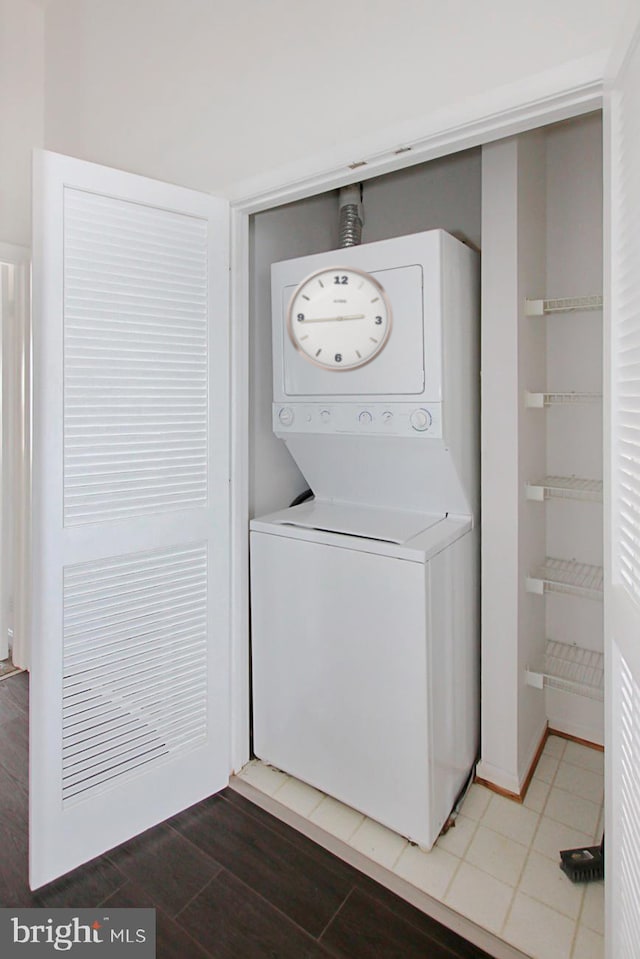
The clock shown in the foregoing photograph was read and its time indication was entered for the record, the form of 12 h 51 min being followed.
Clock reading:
2 h 44 min
